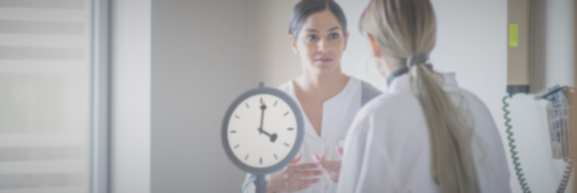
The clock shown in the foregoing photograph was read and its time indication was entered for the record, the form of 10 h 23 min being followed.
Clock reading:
4 h 01 min
